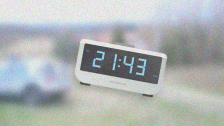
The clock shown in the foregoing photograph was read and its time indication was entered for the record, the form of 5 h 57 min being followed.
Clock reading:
21 h 43 min
